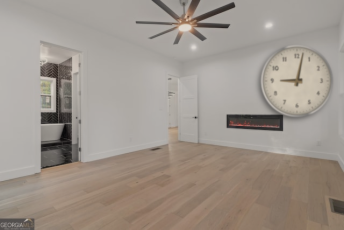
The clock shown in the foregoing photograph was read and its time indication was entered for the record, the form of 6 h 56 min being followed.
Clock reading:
9 h 02 min
